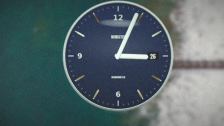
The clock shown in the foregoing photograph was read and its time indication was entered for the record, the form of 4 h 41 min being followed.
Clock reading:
3 h 04 min
